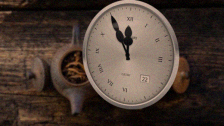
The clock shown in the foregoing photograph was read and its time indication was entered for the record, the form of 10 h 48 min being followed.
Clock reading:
11 h 55 min
